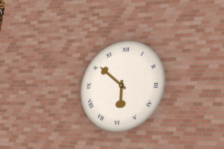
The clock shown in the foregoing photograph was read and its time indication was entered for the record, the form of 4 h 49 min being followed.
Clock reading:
5 h 51 min
